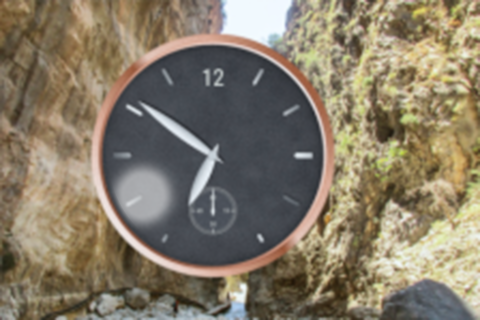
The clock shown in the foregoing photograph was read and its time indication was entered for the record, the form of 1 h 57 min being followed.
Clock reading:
6 h 51 min
